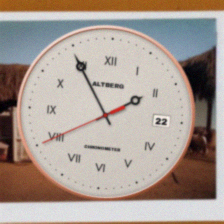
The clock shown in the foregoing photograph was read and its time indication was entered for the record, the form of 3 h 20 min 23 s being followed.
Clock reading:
1 h 54 min 40 s
